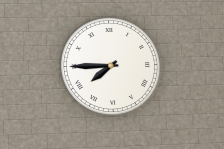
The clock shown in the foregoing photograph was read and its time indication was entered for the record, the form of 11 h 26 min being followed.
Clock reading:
7 h 45 min
